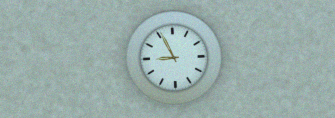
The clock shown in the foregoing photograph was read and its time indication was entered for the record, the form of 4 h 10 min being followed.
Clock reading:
8 h 56 min
